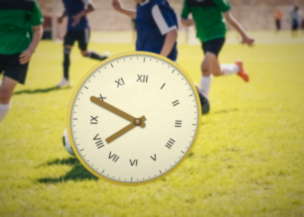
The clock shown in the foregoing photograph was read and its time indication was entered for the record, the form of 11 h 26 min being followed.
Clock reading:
7 h 49 min
